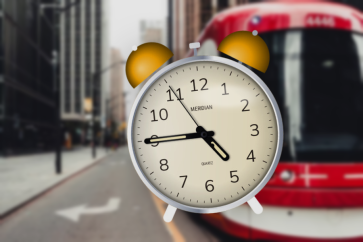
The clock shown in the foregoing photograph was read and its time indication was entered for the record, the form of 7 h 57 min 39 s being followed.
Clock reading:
4 h 44 min 55 s
